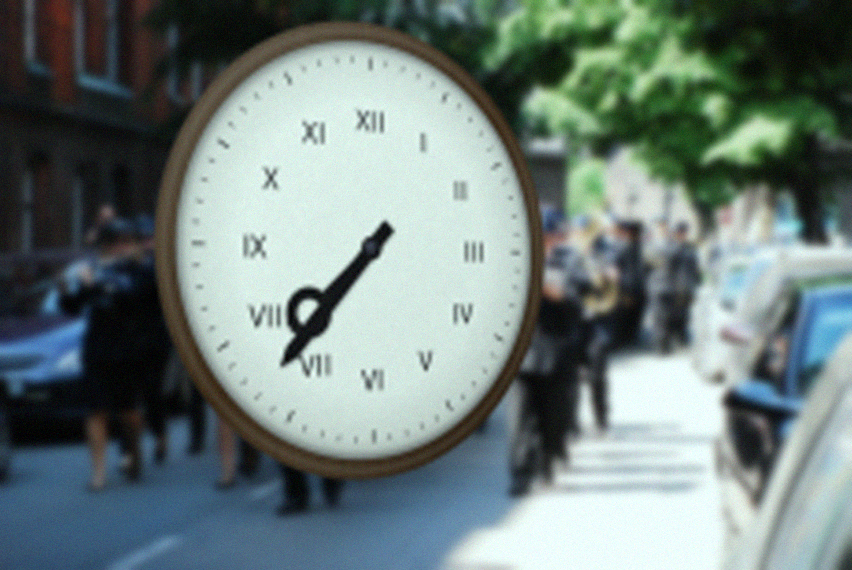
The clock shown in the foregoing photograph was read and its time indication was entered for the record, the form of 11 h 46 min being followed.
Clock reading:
7 h 37 min
